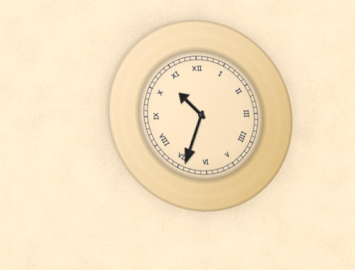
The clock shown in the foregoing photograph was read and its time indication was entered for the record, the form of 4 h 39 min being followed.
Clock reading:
10 h 34 min
